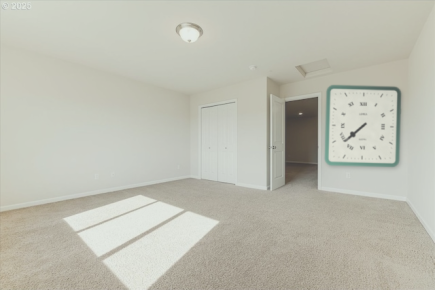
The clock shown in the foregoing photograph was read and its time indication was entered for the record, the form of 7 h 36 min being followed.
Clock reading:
7 h 38 min
